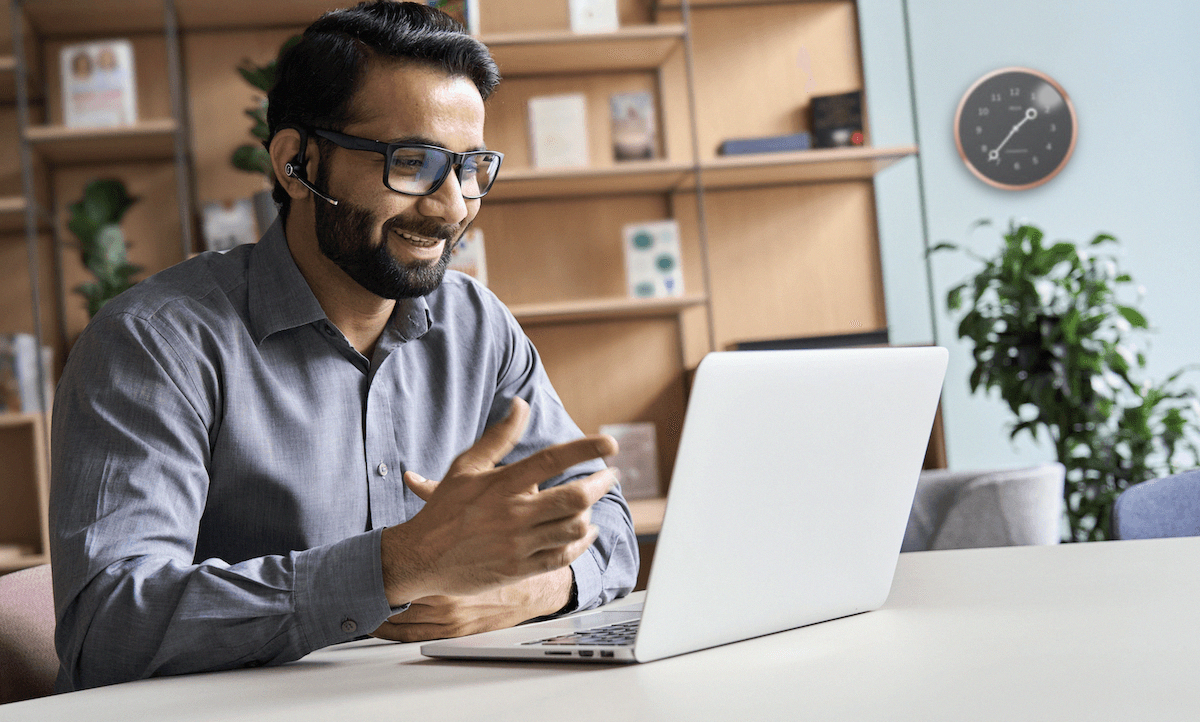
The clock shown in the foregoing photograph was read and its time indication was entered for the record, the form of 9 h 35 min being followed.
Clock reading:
1 h 37 min
